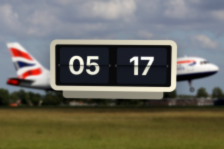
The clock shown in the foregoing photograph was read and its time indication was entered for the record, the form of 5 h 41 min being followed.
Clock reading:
5 h 17 min
